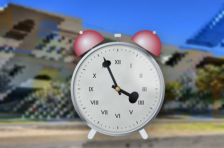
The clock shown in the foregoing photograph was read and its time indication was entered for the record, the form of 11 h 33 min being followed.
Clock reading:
3 h 56 min
